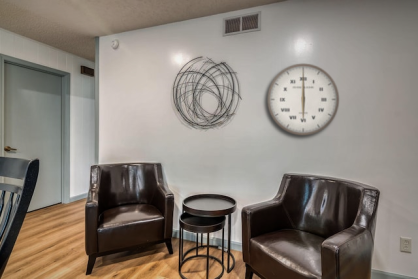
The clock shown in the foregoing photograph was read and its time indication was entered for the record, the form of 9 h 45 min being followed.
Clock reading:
6 h 00 min
